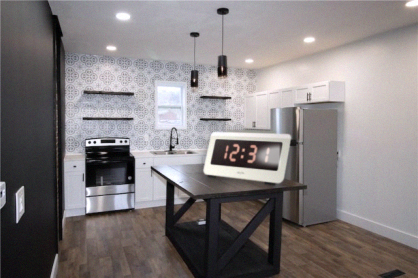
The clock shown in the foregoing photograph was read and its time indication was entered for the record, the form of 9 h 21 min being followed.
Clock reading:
12 h 31 min
